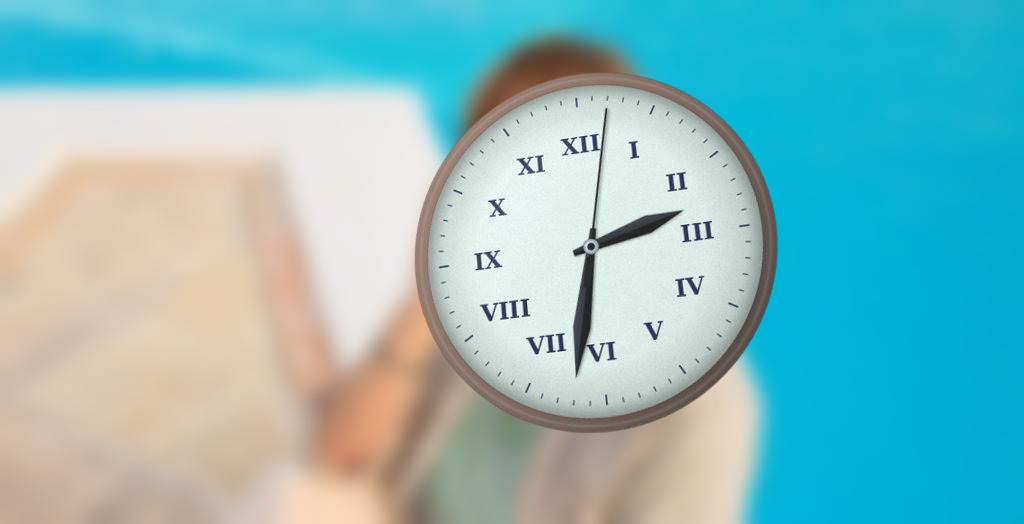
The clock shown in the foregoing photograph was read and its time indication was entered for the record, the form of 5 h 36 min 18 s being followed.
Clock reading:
2 h 32 min 02 s
